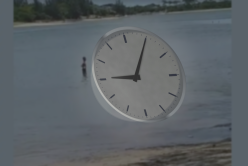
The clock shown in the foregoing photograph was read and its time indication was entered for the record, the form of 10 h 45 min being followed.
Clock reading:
9 h 05 min
